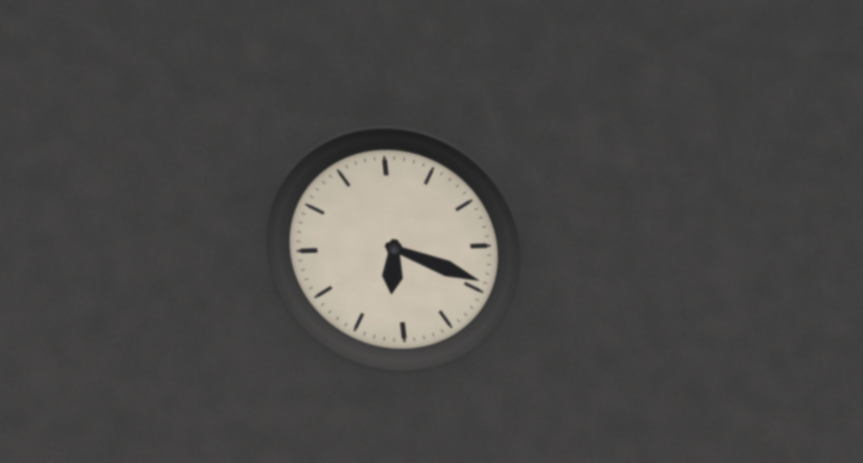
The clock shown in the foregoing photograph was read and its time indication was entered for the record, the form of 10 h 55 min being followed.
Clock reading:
6 h 19 min
